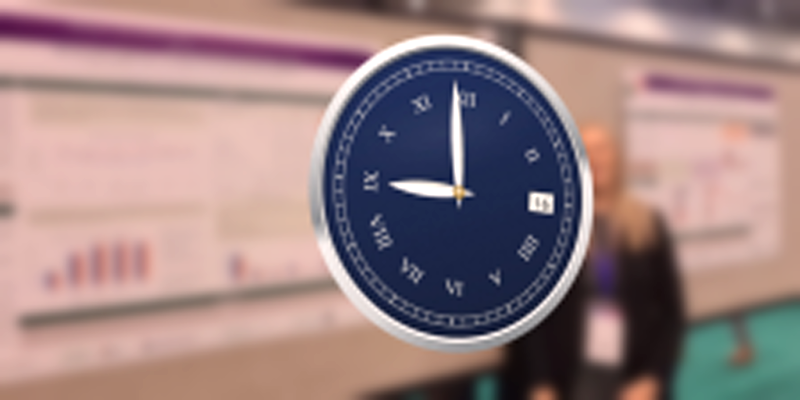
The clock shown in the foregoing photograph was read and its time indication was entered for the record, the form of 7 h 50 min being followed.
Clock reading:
8 h 59 min
